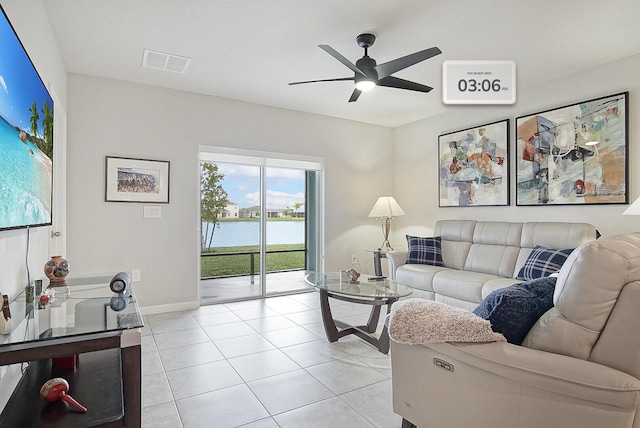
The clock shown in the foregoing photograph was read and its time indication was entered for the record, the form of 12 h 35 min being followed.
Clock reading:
3 h 06 min
